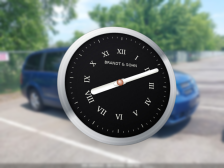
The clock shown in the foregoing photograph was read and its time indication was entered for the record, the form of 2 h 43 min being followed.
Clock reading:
8 h 11 min
